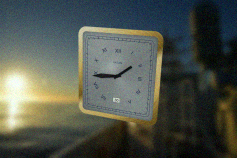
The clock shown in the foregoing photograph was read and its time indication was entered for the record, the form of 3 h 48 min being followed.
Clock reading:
1 h 44 min
